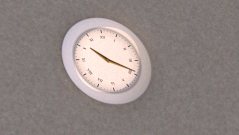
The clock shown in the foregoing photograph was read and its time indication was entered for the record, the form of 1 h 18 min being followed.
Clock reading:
10 h 19 min
